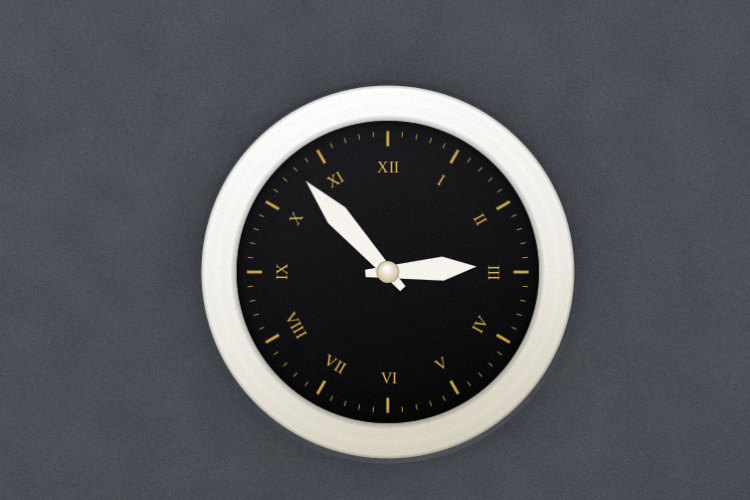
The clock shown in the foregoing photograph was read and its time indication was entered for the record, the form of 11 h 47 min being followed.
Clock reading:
2 h 53 min
